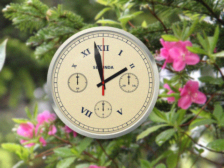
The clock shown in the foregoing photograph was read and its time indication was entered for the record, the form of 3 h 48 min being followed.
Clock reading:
1 h 58 min
